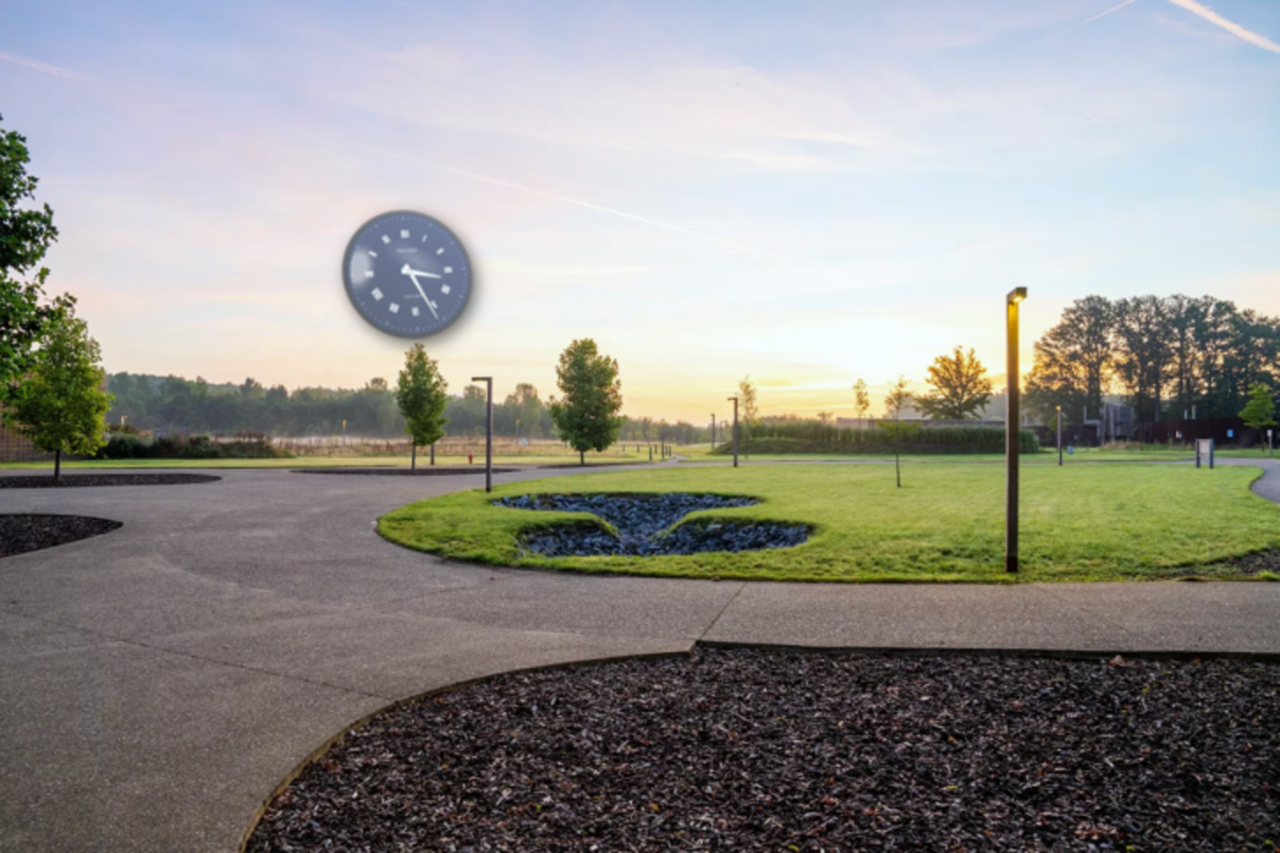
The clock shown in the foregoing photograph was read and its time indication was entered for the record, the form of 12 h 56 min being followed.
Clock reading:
3 h 26 min
